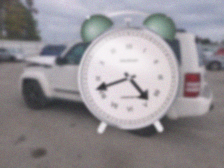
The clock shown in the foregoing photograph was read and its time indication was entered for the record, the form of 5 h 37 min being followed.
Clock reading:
4 h 42 min
